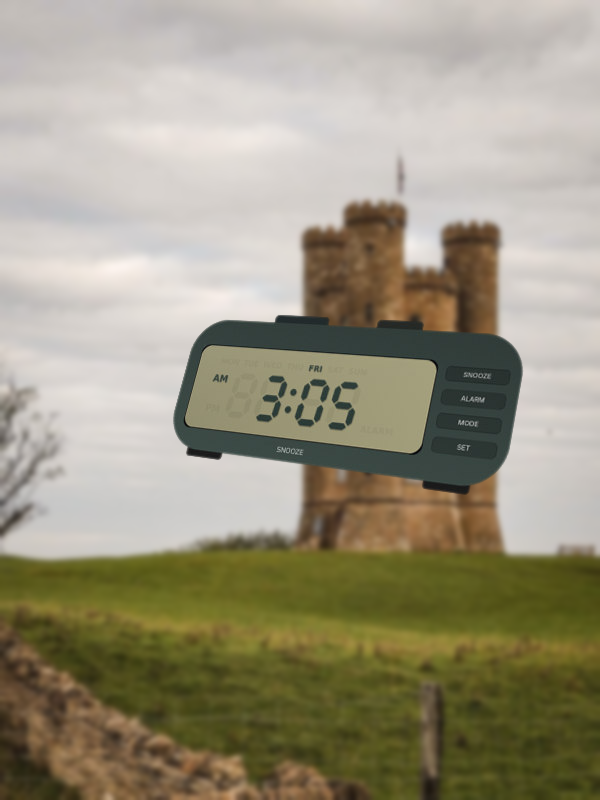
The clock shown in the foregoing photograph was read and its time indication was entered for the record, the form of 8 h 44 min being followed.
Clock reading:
3 h 05 min
